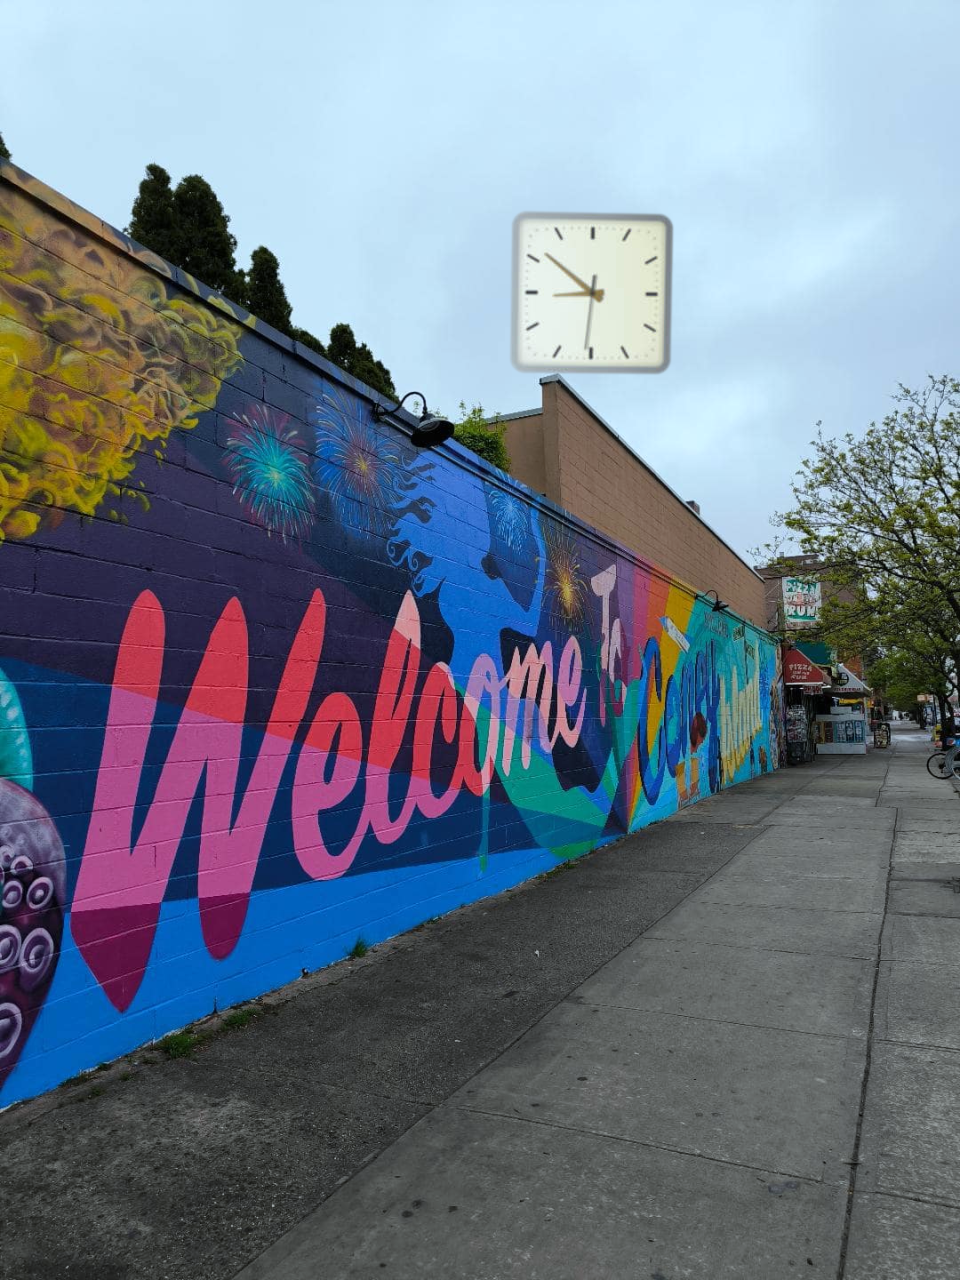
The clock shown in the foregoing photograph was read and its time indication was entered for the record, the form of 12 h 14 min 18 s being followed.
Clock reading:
8 h 51 min 31 s
